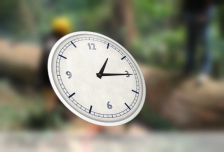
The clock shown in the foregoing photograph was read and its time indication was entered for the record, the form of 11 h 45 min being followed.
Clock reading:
1 h 15 min
